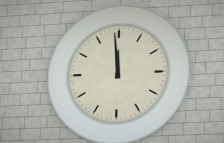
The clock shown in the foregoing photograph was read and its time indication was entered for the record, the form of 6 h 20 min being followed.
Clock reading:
11 h 59 min
